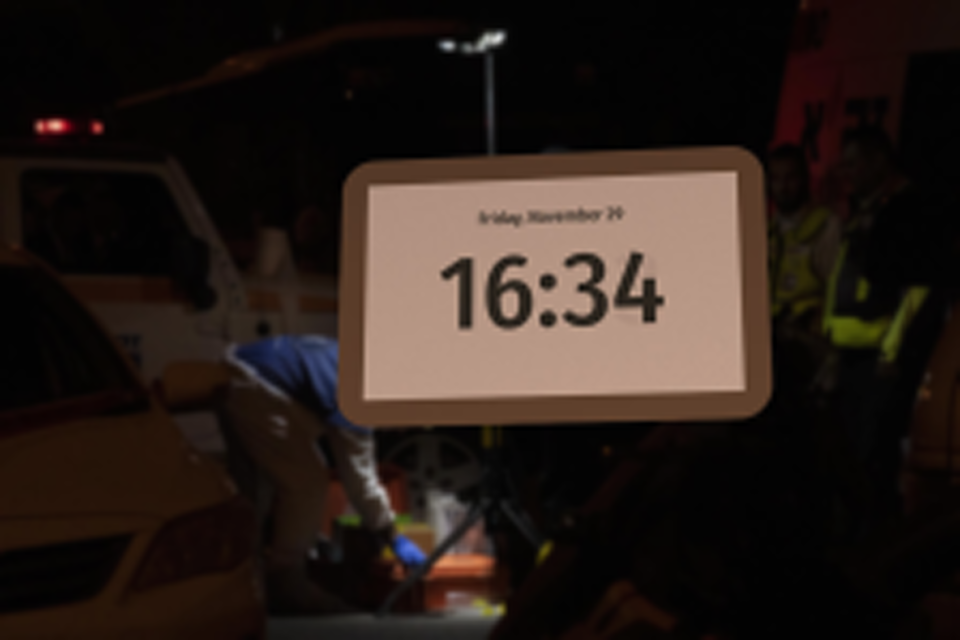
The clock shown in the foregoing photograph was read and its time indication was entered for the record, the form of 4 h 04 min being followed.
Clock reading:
16 h 34 min
